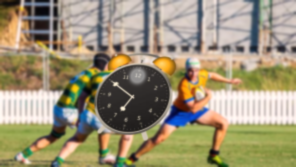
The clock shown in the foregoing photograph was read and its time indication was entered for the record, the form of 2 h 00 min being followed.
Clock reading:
6 h 50 min
